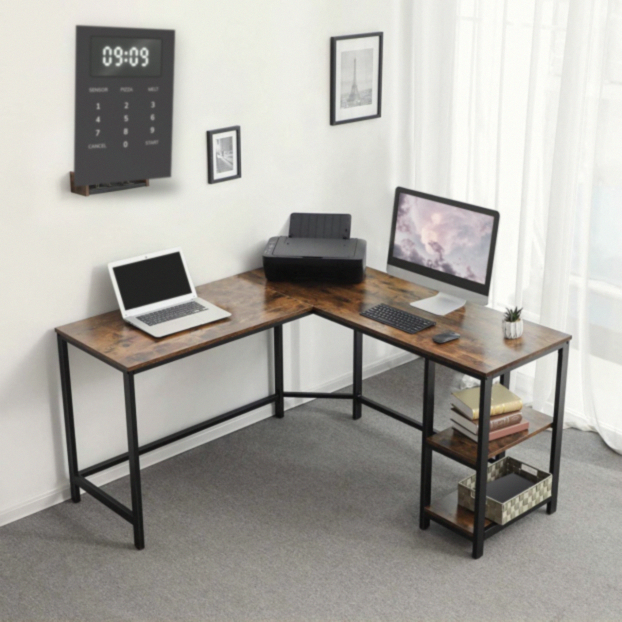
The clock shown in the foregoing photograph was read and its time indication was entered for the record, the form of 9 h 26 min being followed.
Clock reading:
9 h 09 min
